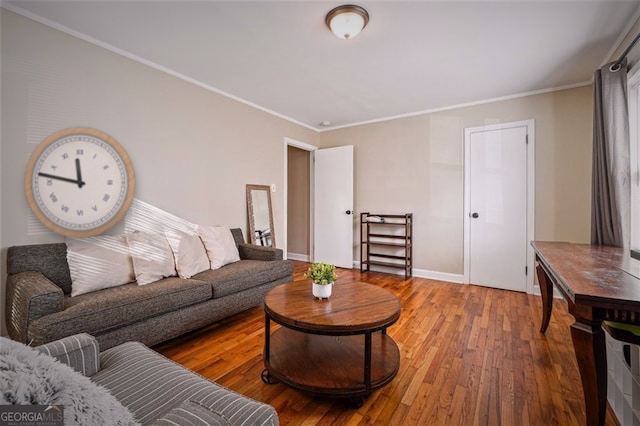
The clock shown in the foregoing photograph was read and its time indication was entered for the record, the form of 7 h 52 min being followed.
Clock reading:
11 h 47 min
